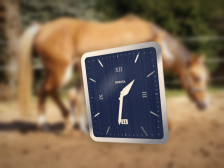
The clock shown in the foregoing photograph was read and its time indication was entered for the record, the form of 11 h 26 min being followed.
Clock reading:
1 h 32 min
